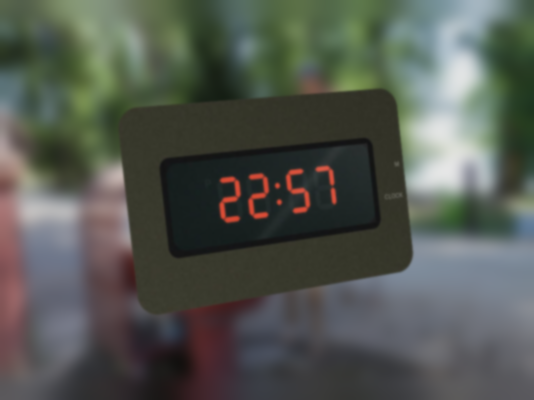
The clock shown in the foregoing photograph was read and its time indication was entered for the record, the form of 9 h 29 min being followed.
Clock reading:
22 h 57 min
